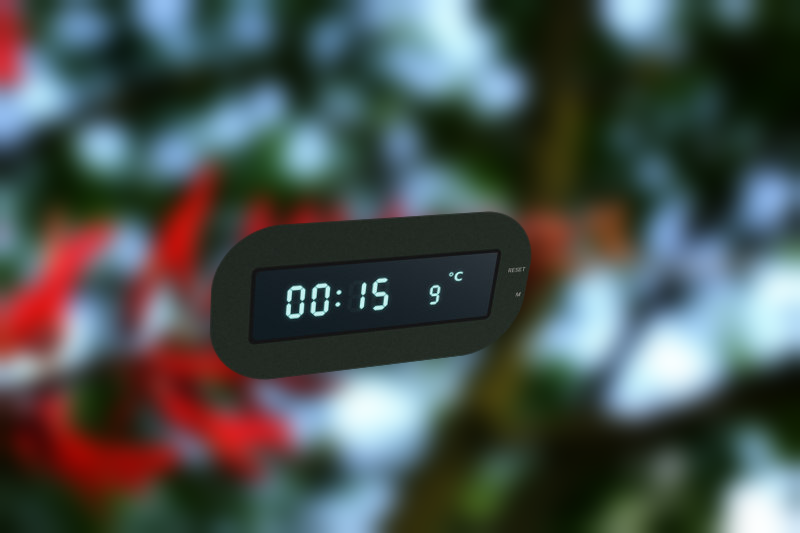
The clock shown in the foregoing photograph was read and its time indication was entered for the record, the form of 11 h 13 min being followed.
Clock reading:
0 h 15 min
